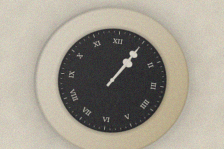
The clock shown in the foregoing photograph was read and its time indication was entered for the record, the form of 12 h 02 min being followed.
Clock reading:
1 h 05 min
